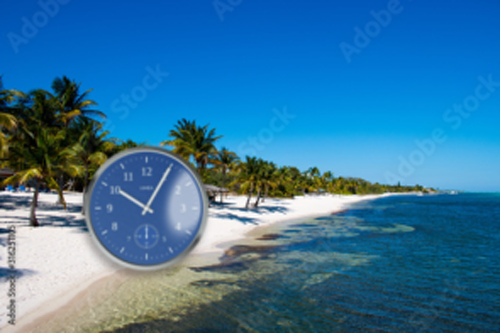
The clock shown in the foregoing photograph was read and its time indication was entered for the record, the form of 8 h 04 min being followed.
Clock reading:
10 h 05 min
